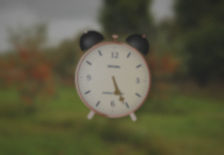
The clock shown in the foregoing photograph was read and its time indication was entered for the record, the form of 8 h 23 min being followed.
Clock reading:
5 h 26 min
